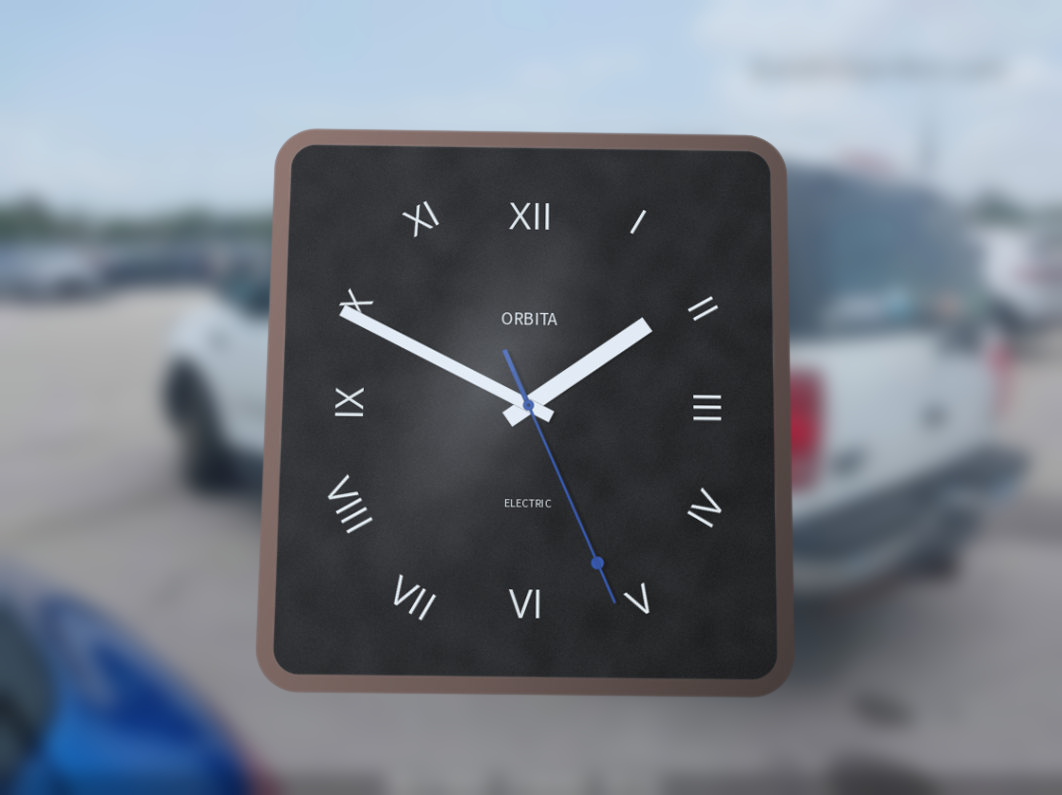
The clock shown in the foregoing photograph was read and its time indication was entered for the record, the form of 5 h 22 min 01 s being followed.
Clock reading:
1 h 49 min 26 s
